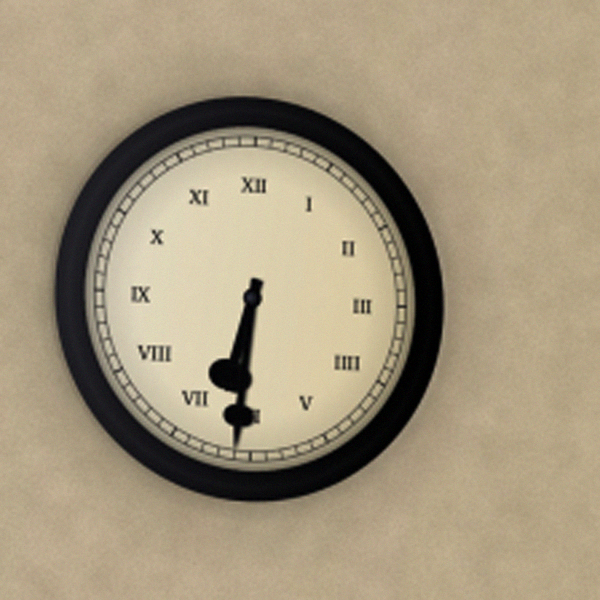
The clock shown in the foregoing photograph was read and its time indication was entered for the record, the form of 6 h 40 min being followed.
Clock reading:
6 h 31 min
